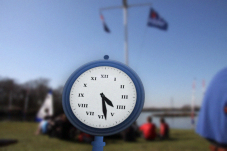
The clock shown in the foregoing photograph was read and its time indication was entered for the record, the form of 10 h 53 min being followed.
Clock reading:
4 h 28 min
